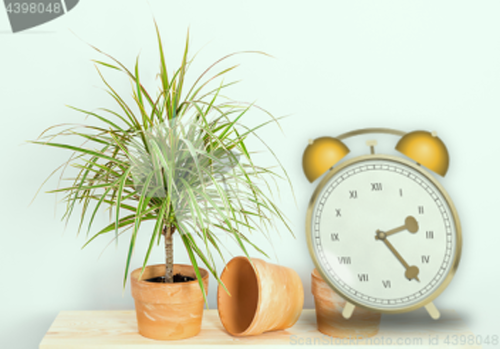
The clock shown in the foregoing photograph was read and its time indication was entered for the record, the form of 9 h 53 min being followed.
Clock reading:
2 h 24 min
